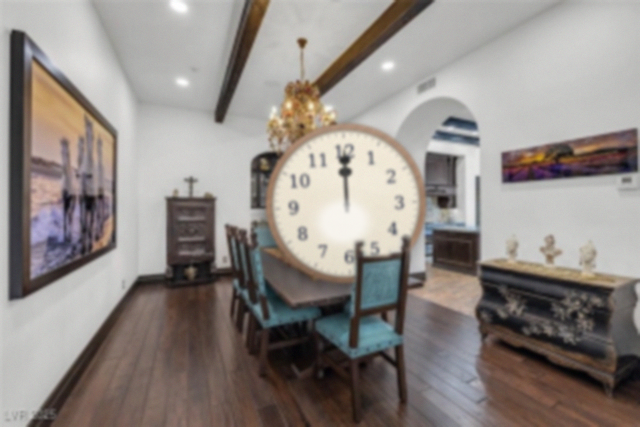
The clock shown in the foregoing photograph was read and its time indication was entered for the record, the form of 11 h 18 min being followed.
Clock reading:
12 h 00 min
